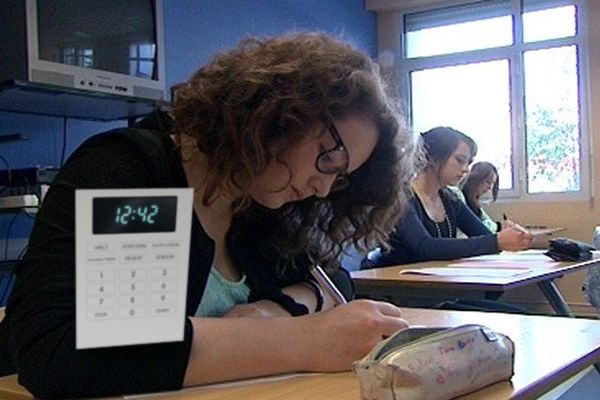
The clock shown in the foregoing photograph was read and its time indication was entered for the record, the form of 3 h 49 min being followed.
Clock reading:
12 h 42 min
